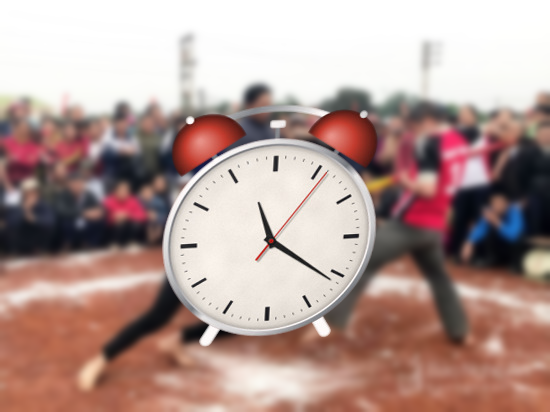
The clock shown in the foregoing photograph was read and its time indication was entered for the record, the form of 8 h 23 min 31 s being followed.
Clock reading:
11 h 21 min 06 s
